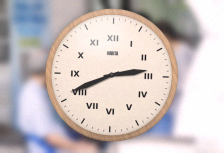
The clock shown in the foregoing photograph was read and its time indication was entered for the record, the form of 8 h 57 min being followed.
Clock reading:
2 h 41 min
